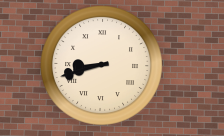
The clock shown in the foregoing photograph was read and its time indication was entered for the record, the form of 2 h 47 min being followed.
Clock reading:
8 h 42 min
